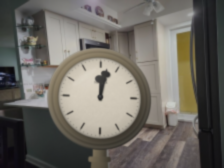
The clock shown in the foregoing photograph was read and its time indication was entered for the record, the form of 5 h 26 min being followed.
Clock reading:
12 h 02 min
